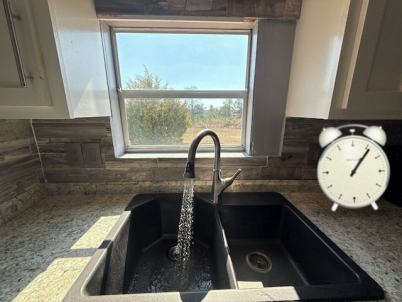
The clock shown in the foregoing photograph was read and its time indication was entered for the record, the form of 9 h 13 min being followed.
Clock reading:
1 h 06 min
